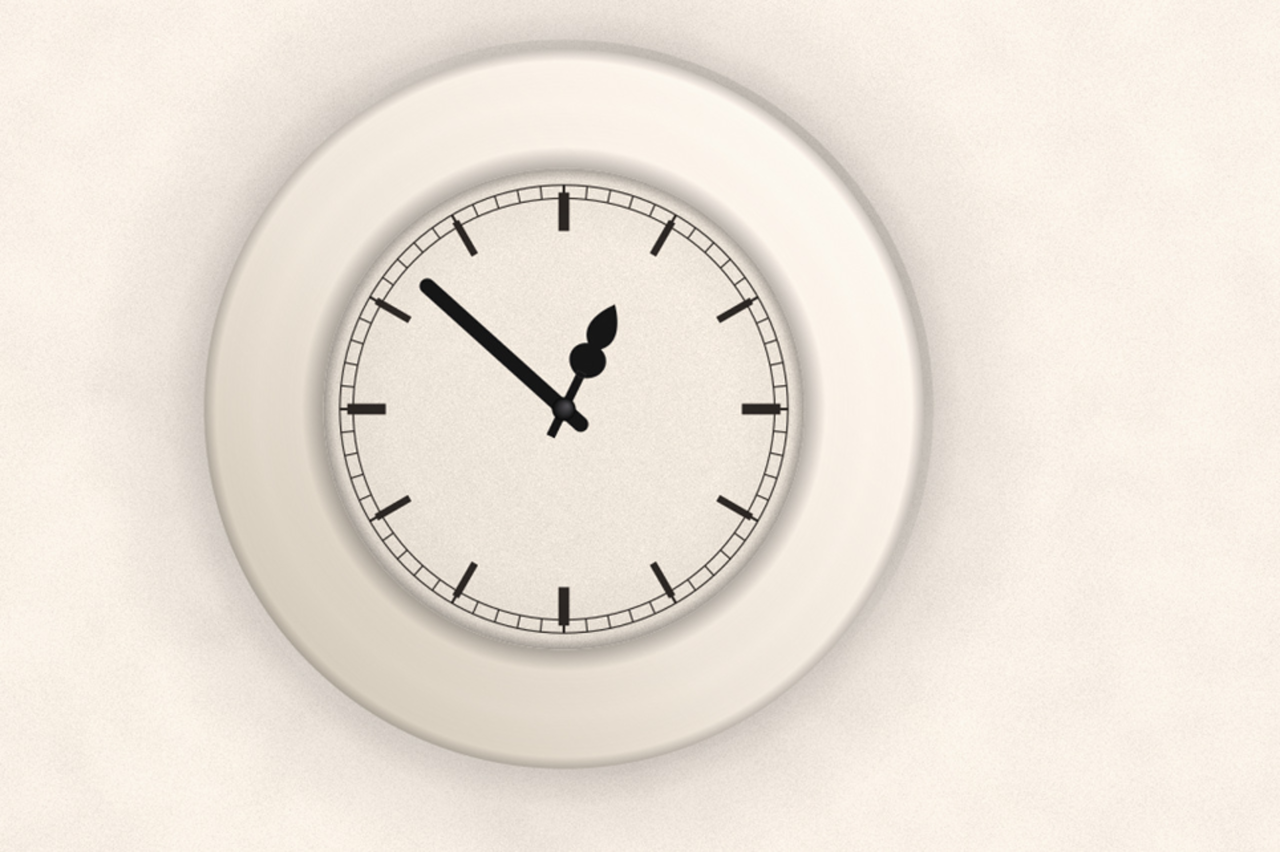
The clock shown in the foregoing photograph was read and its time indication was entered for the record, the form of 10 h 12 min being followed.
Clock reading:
12 h 52 min
